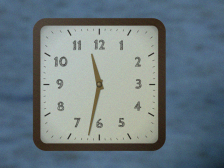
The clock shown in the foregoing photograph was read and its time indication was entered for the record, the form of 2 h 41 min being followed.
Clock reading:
11 h 32 min
